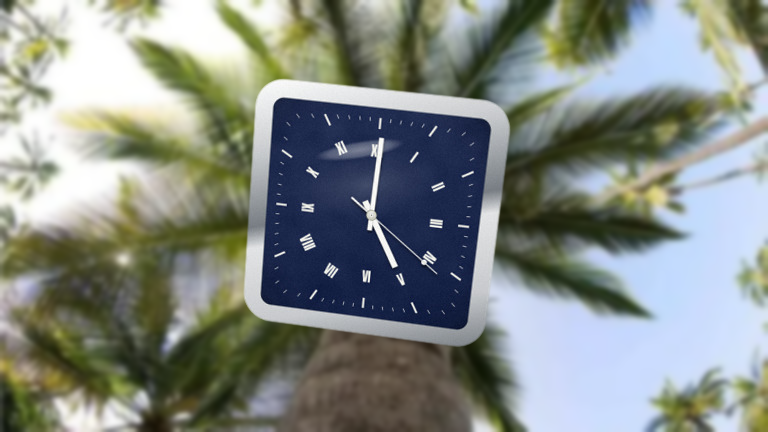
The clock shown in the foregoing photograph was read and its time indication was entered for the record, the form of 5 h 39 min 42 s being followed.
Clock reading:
5 h 00 min 21 s
